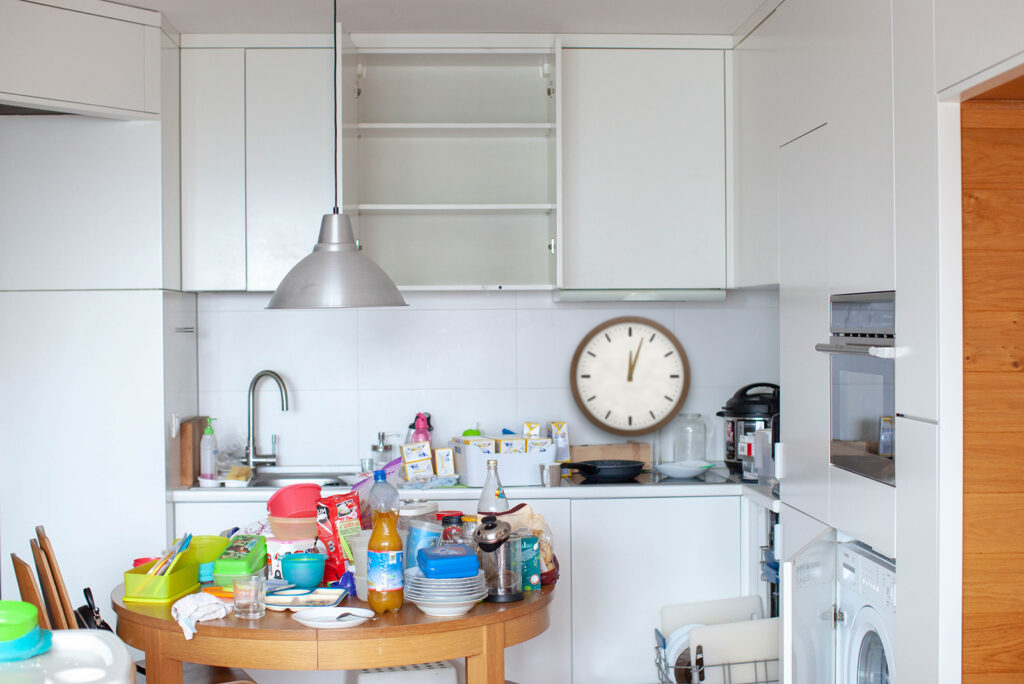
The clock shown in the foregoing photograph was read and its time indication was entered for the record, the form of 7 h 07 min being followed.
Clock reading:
12 h 03 min
